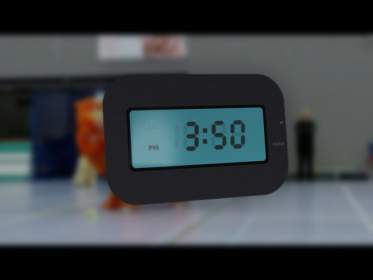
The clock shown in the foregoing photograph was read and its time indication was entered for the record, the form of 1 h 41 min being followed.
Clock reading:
3 h 50 min
